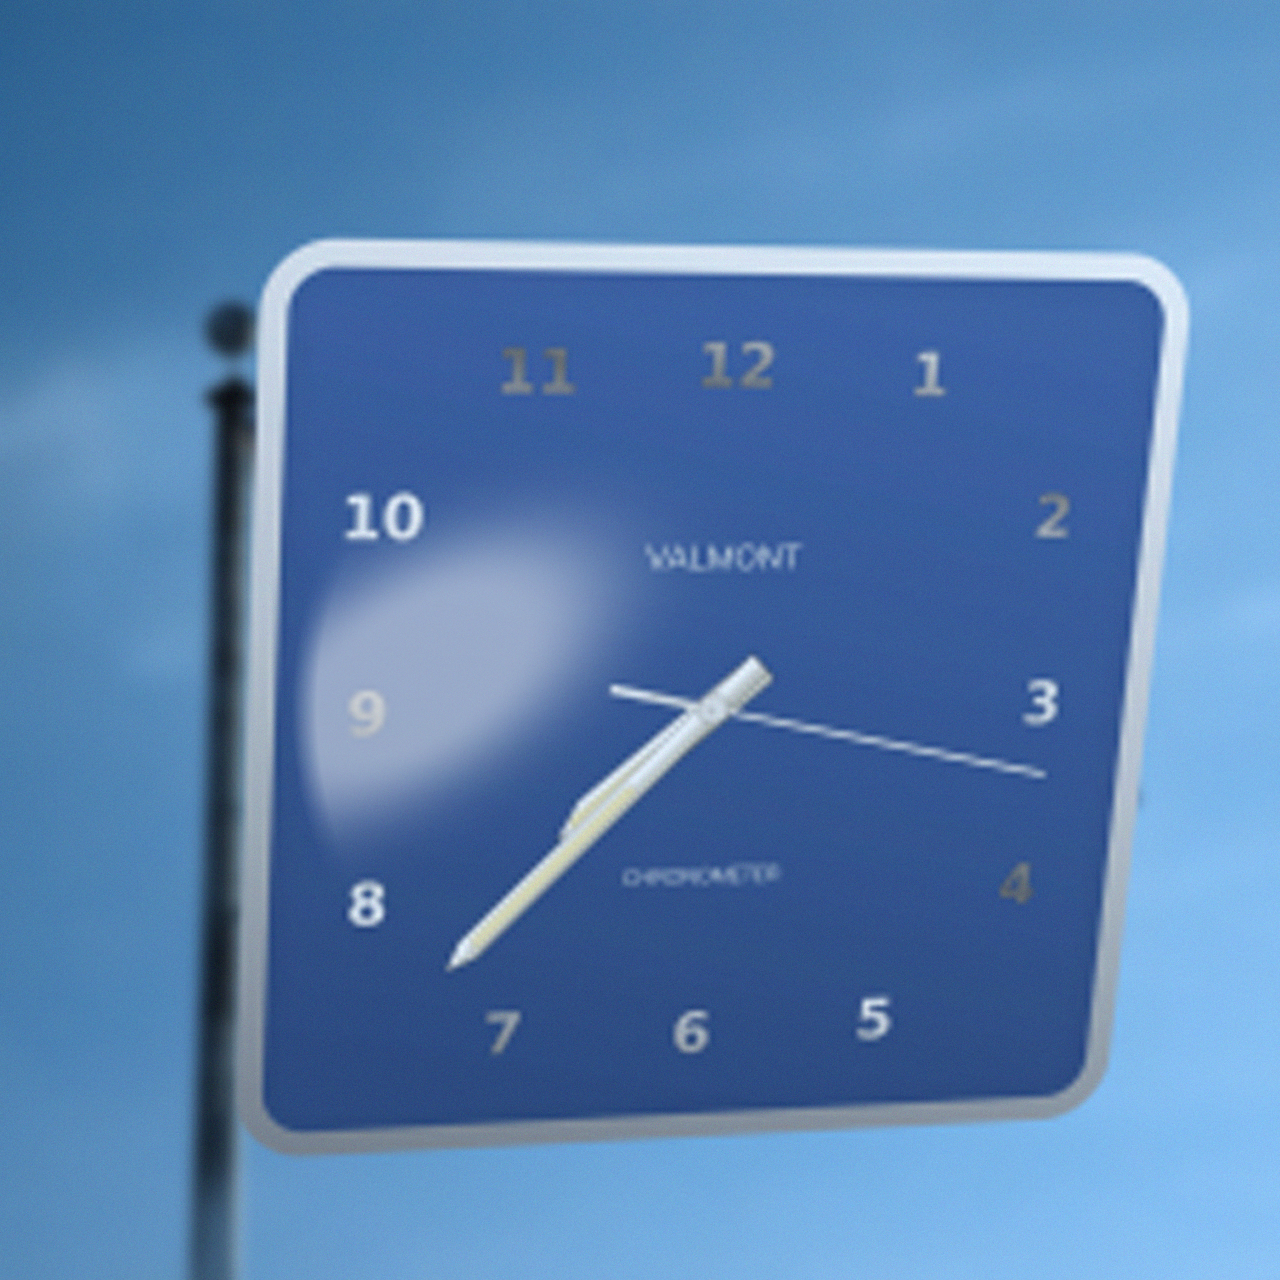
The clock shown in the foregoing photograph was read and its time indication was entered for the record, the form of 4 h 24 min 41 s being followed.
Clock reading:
7 h 37 min 17 s
